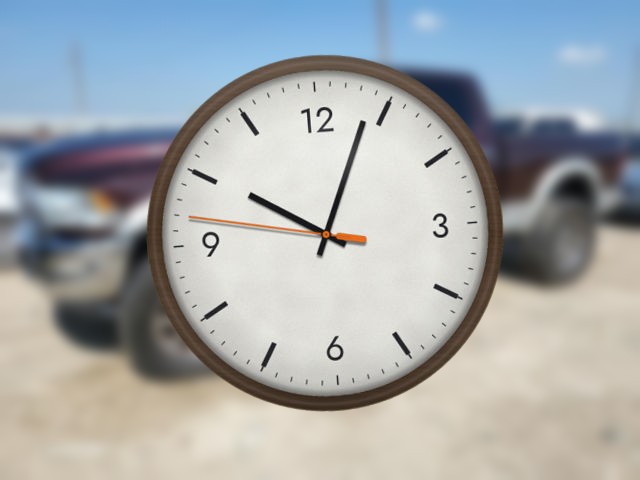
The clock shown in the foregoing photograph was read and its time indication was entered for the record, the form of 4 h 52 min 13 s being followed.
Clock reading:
10 h 03 min 47 s
